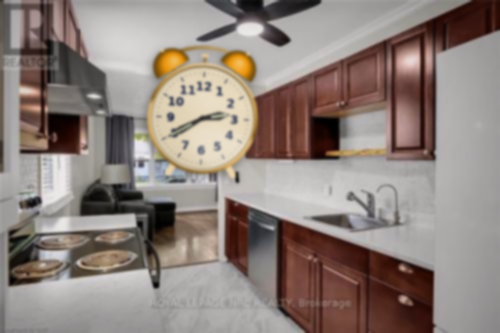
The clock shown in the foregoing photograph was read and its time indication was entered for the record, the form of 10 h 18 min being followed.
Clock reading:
2 h 40 min
